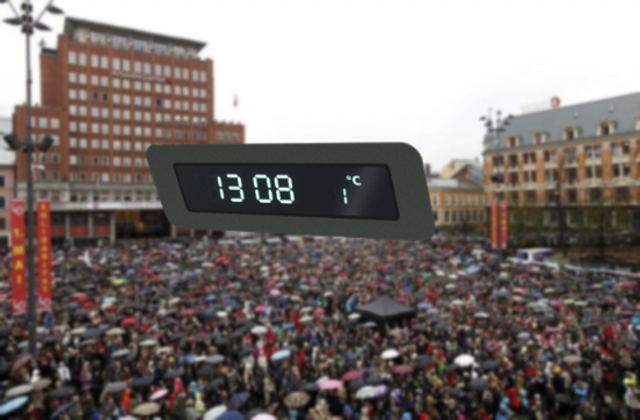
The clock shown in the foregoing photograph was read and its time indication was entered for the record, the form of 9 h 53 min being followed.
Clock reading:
13 h 08 min
